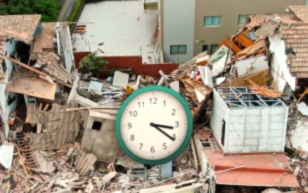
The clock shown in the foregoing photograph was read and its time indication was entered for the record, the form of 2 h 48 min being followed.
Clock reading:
3 h 21 min
